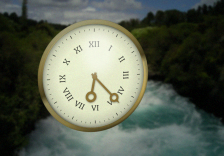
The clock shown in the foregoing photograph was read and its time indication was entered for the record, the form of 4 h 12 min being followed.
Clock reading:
6 h 23 min
